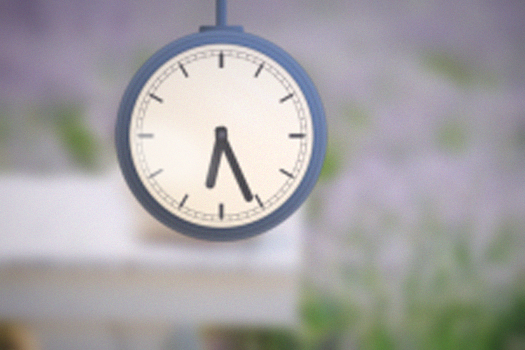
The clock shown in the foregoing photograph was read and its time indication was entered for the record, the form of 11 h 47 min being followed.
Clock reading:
6 h 26 min
